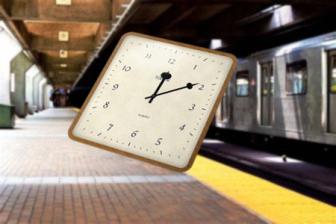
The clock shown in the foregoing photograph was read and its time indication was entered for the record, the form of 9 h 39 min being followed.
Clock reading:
12 h 09 min
